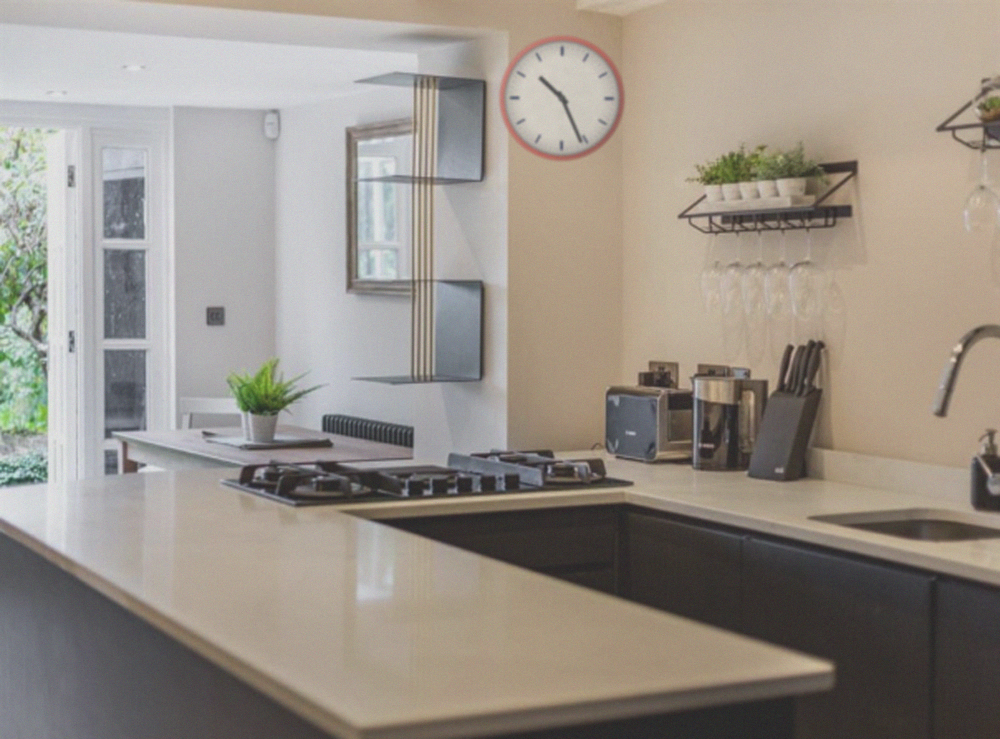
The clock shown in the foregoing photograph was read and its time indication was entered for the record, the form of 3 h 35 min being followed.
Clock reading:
10 h 26 min
